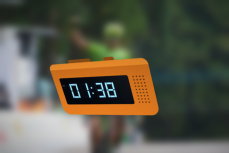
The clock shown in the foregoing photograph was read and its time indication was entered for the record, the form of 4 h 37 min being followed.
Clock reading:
1 h 38 min
